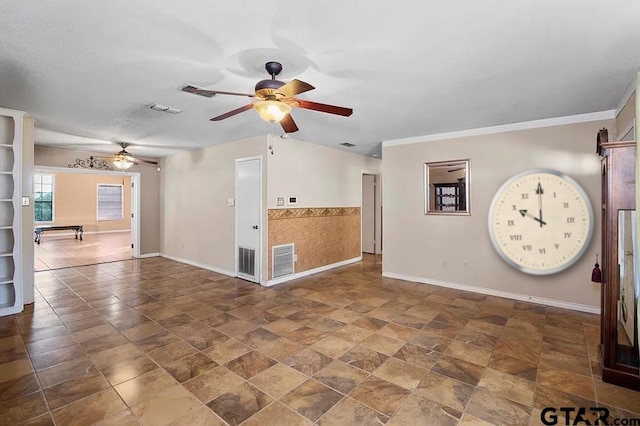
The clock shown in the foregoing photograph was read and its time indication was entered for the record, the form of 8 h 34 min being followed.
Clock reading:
10 h 00 min
